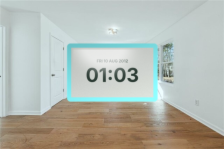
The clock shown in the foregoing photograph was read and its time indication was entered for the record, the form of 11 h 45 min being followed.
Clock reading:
1 h 03 min
